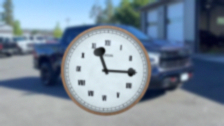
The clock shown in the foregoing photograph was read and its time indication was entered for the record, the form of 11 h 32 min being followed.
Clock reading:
11 h 15 min
